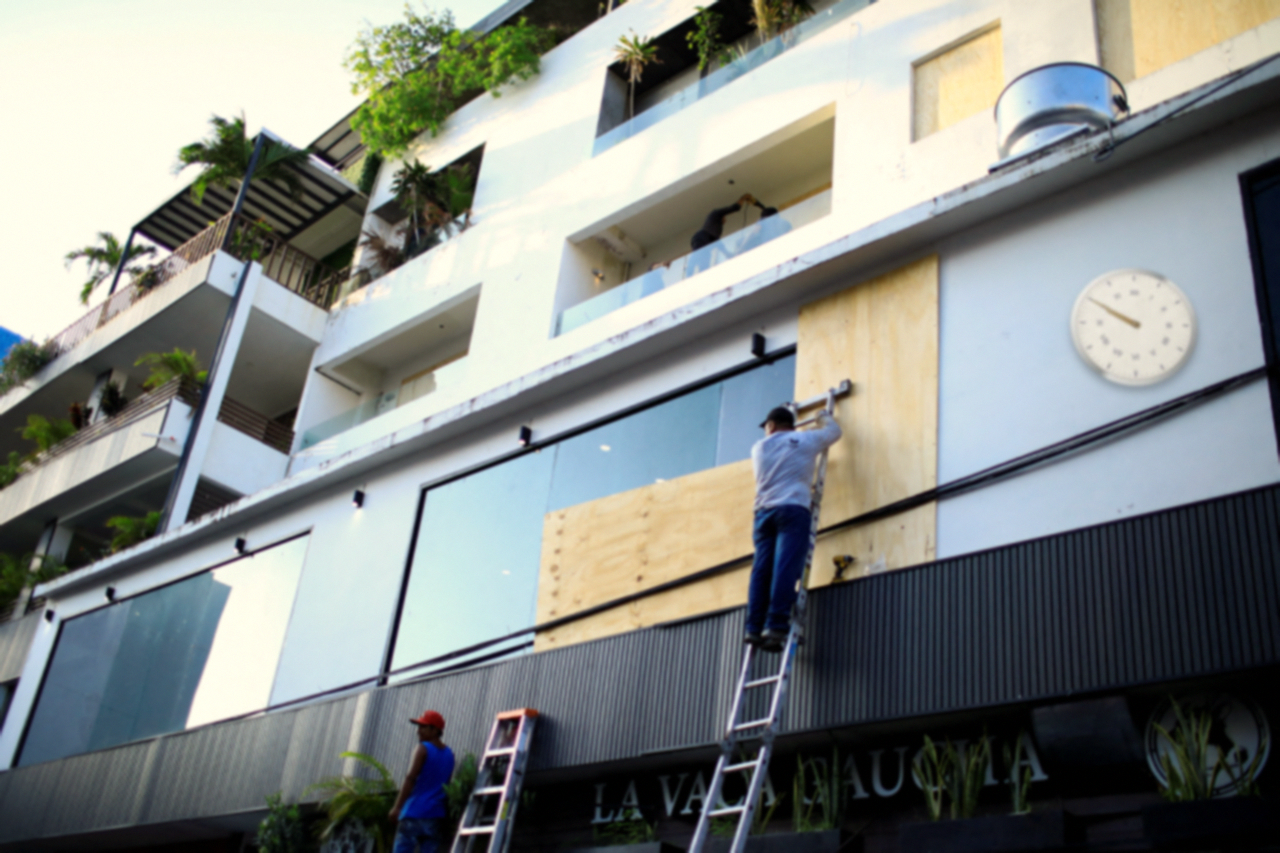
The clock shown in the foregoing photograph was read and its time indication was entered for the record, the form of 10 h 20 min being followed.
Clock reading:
9 h 50 min
